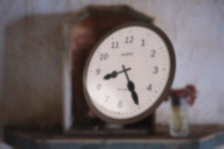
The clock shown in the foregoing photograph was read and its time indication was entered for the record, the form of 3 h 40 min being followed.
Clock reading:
8 h 25 min
